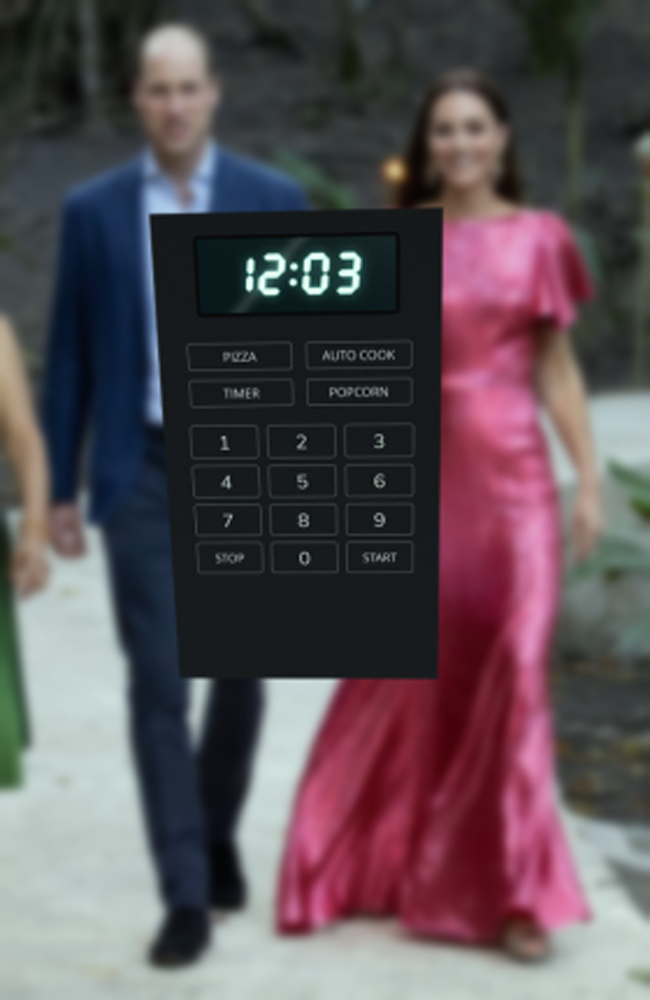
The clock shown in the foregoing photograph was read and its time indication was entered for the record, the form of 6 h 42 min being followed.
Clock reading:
12 h 03 min
